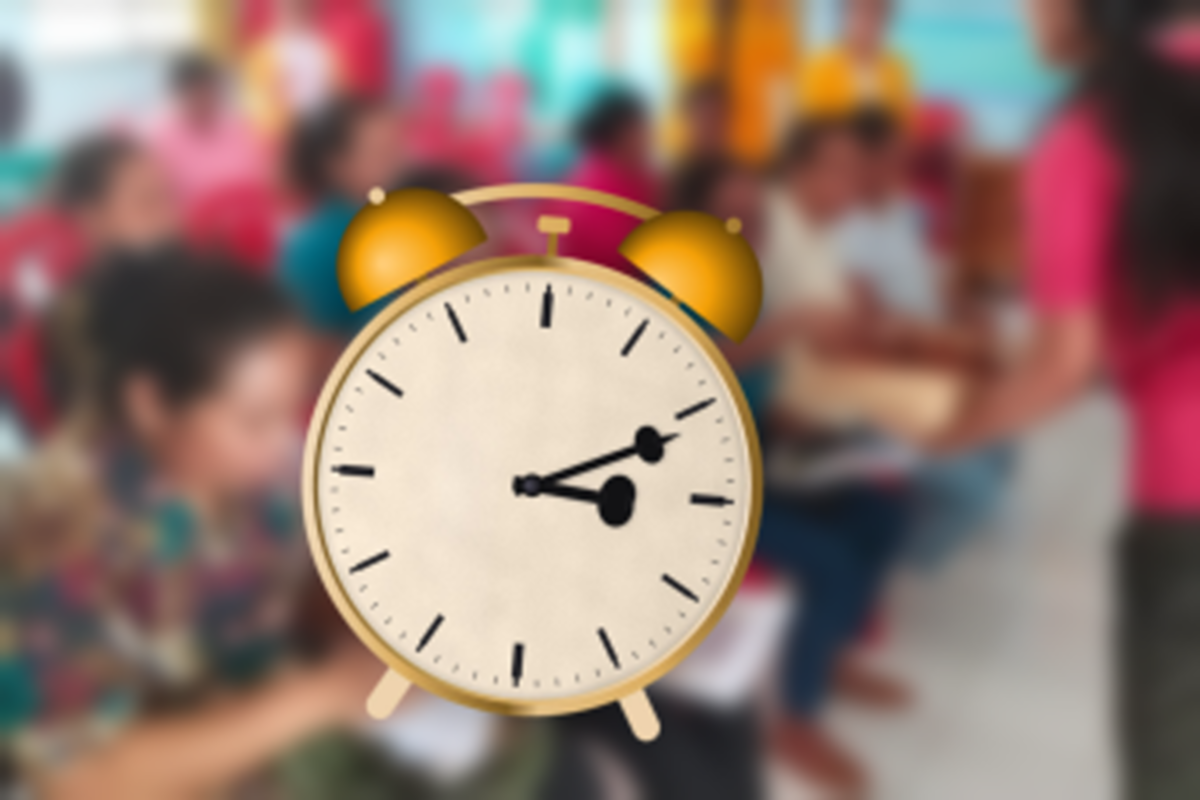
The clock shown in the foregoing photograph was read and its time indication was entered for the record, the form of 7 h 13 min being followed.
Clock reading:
3 h 11 min
